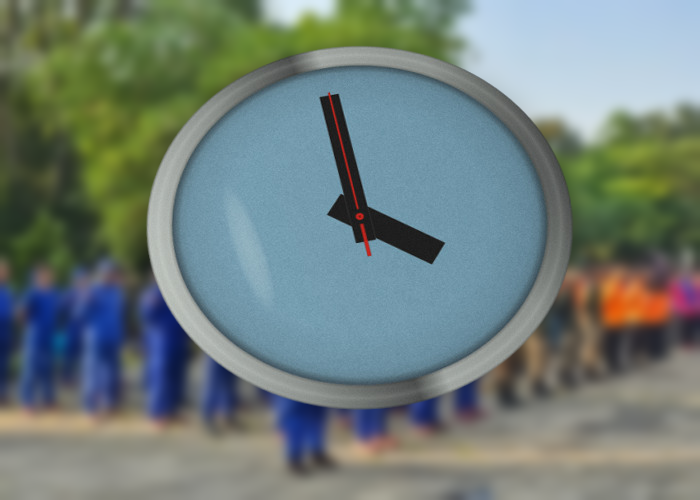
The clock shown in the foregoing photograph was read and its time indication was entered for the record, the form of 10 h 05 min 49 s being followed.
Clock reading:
3 h 57 min 58 s
